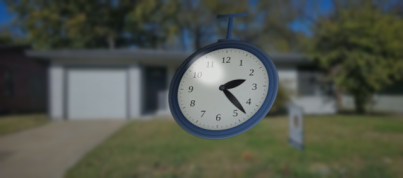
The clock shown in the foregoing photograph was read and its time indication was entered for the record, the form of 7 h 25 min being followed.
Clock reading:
2 h 23 min
